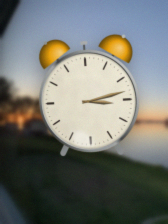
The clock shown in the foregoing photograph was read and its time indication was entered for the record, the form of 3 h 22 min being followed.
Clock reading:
3 h 13 min
